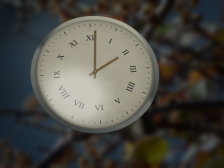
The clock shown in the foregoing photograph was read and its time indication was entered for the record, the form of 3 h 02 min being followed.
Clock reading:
2 h 01 min
